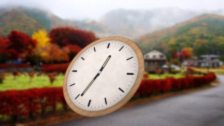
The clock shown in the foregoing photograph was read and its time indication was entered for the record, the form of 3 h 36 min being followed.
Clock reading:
12 h 34 min
